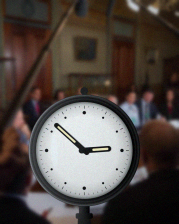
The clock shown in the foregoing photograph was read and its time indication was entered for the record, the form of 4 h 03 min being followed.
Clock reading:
2 h 52 min
